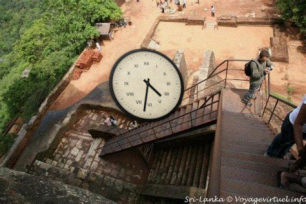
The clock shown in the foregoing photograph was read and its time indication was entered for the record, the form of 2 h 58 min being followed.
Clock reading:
4 h 32 min
